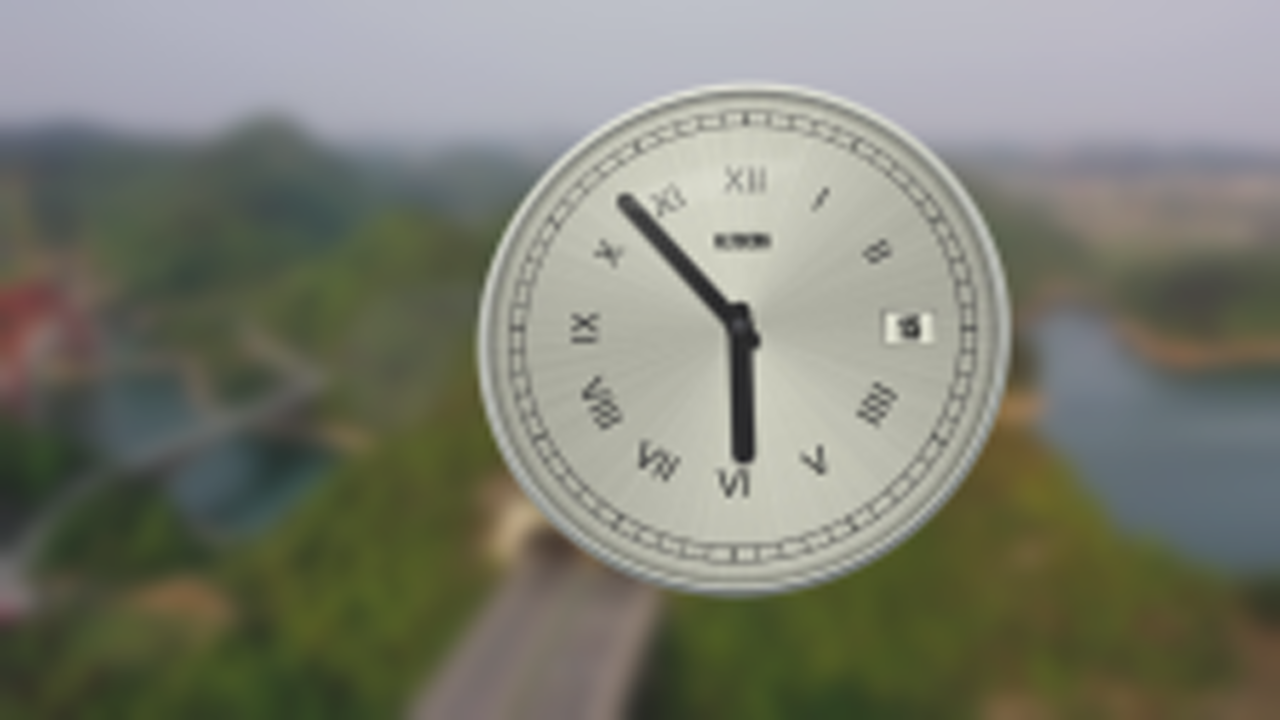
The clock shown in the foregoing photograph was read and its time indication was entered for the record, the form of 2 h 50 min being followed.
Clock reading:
5 h 53 min
